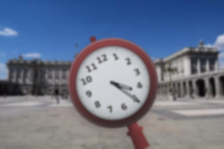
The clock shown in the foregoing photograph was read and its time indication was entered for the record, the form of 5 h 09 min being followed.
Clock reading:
4 h 25 min
